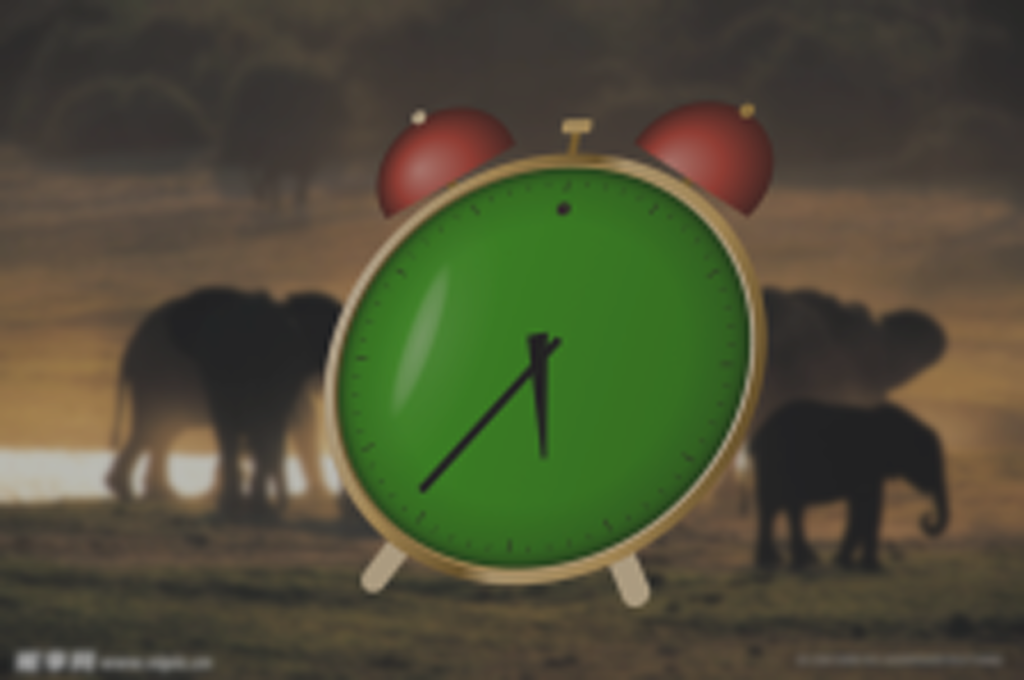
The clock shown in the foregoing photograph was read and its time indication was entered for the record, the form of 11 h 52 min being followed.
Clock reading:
5 h 36 min
